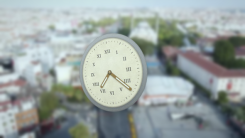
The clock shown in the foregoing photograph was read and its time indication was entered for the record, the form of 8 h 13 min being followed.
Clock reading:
7 h 22 min
